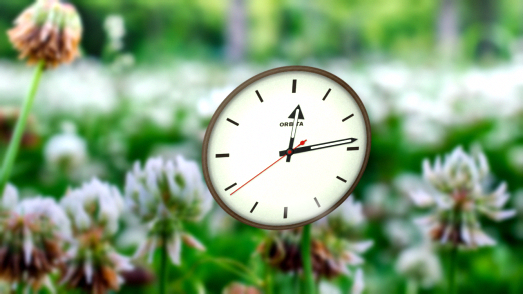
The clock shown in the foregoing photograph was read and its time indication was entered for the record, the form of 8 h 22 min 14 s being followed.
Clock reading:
12 h 13 min 39 s
